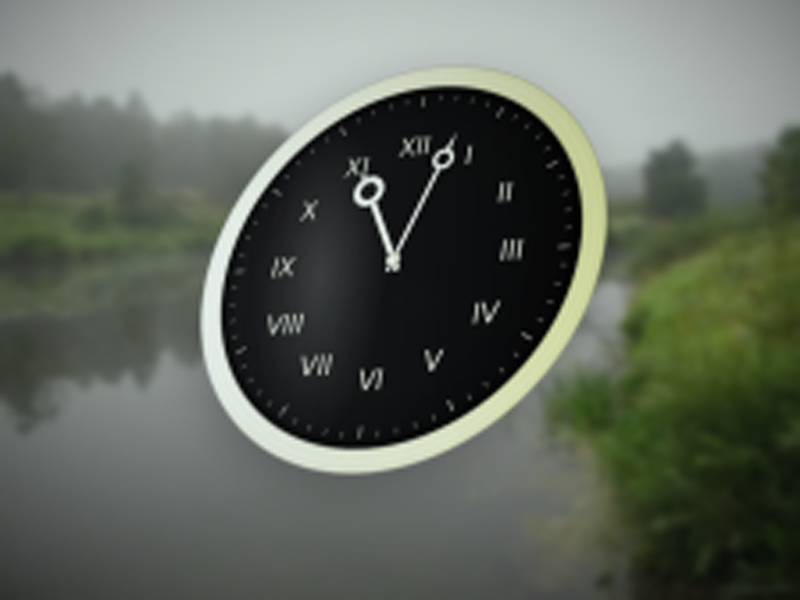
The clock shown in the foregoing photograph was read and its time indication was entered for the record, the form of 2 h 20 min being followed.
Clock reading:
11 h 03 min
